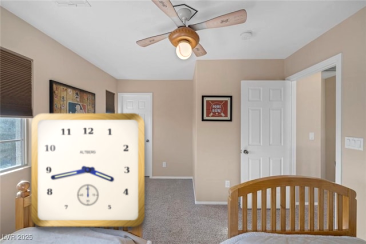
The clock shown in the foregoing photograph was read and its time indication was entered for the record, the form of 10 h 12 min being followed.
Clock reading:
3 h 43 min
